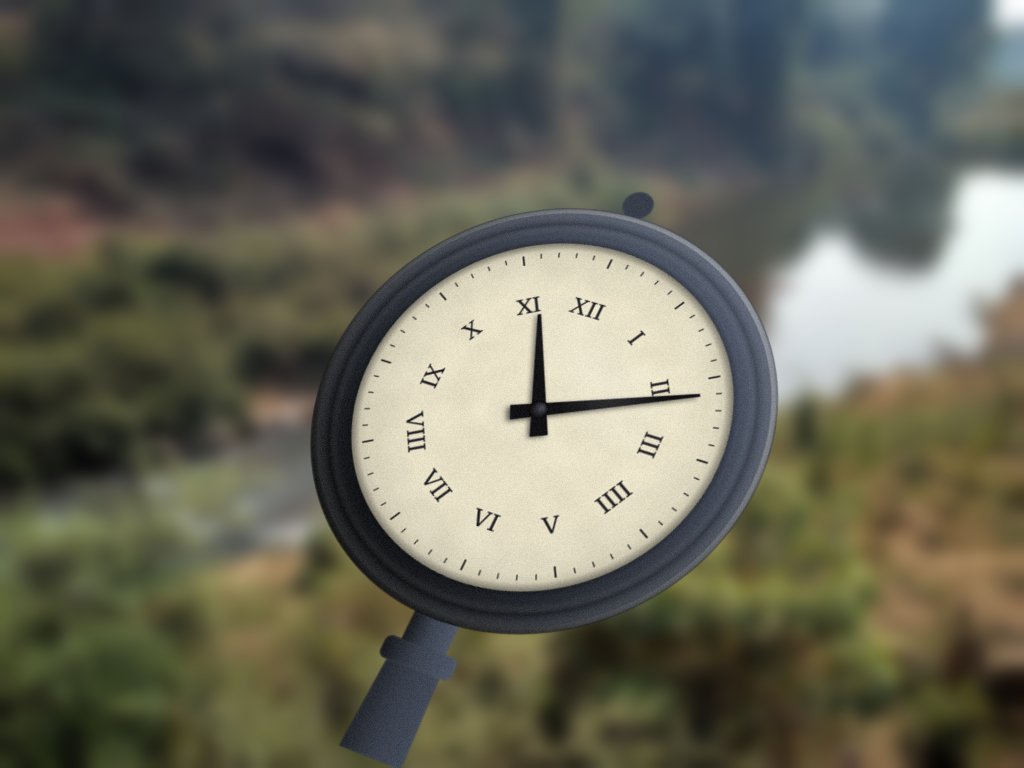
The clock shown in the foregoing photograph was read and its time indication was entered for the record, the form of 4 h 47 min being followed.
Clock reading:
11 h 11 min
